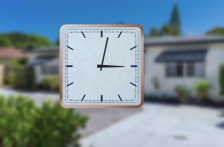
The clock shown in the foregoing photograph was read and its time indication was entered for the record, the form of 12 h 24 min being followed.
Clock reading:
3 h 02 min
